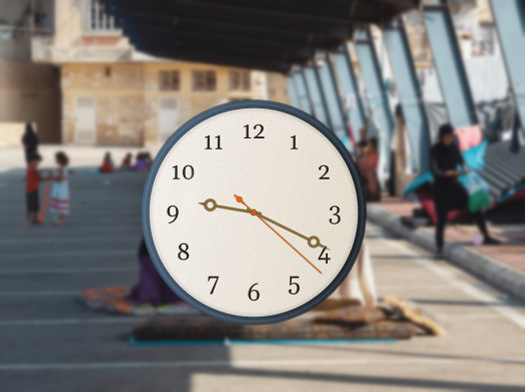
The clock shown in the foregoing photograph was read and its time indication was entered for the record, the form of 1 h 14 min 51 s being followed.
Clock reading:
9 h 19 min 22 s
